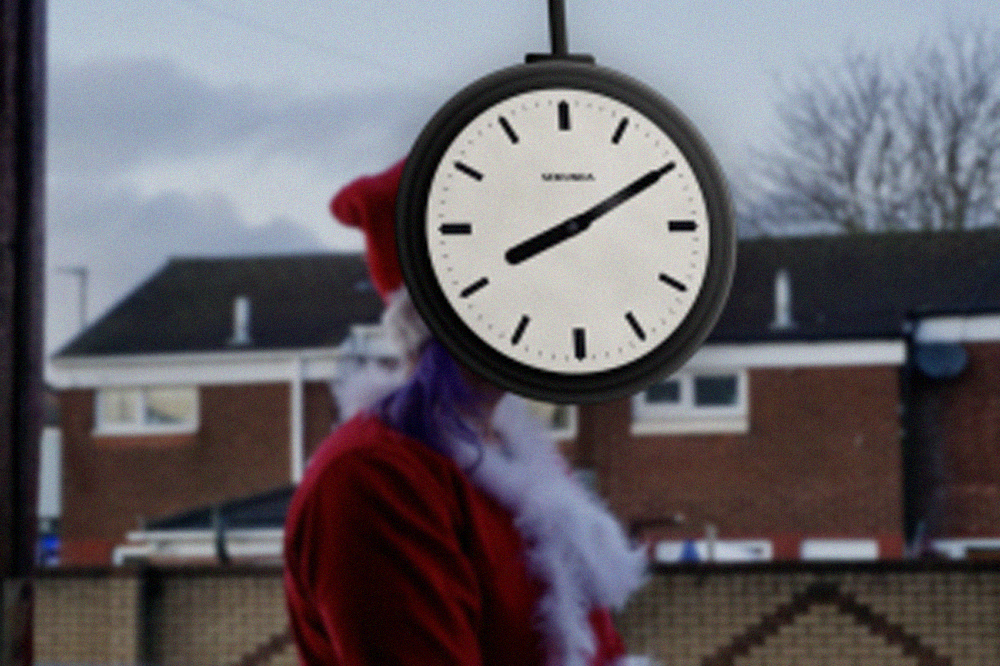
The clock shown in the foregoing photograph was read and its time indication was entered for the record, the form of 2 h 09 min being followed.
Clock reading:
8 h 10 min
